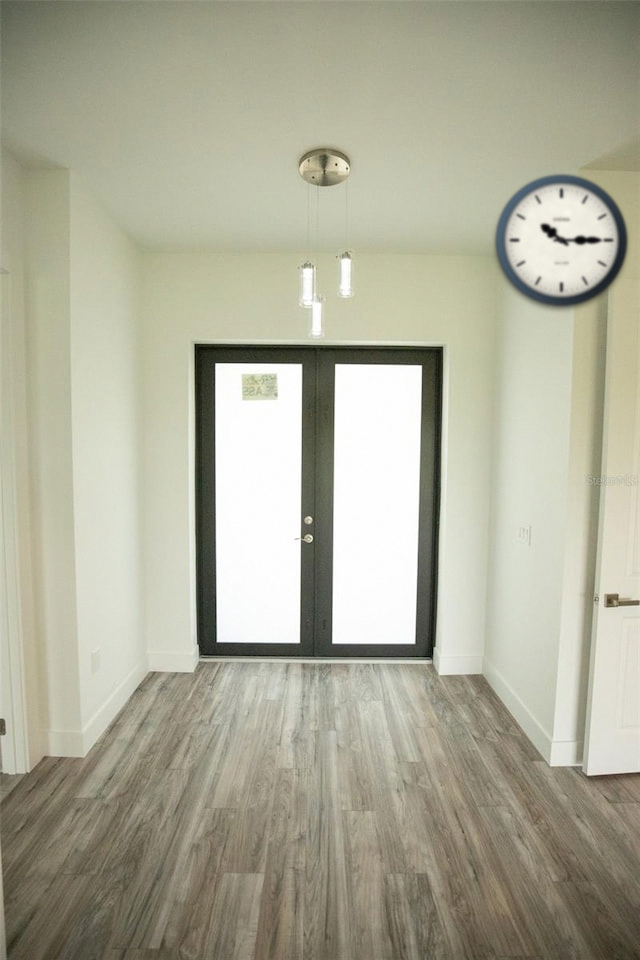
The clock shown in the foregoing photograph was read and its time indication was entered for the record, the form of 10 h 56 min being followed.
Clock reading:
10 h 15 min
